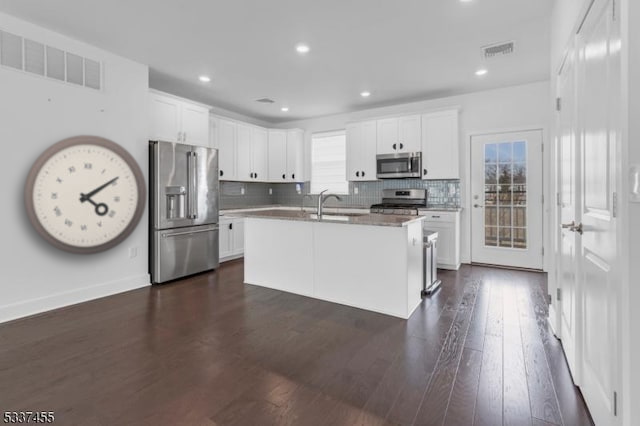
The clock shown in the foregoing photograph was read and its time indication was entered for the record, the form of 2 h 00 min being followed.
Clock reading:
4 h 09 min
